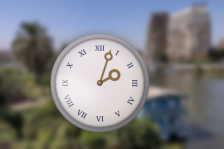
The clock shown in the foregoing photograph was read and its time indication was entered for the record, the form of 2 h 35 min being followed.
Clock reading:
2 h 03 min
